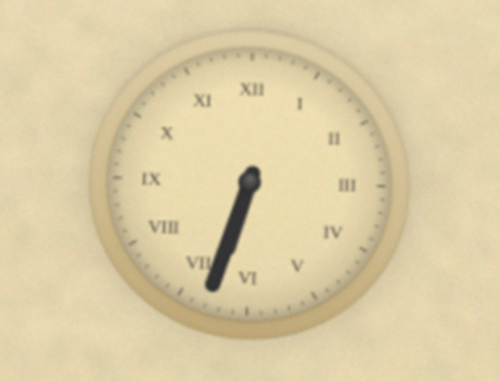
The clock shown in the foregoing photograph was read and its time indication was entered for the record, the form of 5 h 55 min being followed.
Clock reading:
6 h 33 min
